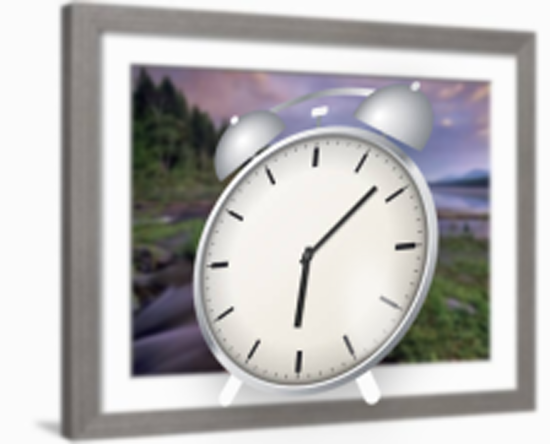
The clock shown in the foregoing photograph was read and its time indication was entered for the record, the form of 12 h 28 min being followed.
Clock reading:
6 h 08 min
